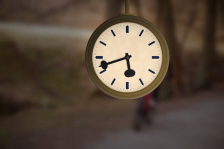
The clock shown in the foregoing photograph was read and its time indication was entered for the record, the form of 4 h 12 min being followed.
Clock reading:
5 h 42 min
